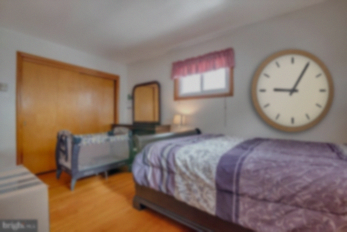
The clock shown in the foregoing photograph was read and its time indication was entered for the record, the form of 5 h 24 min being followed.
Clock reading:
9 h 05 min
